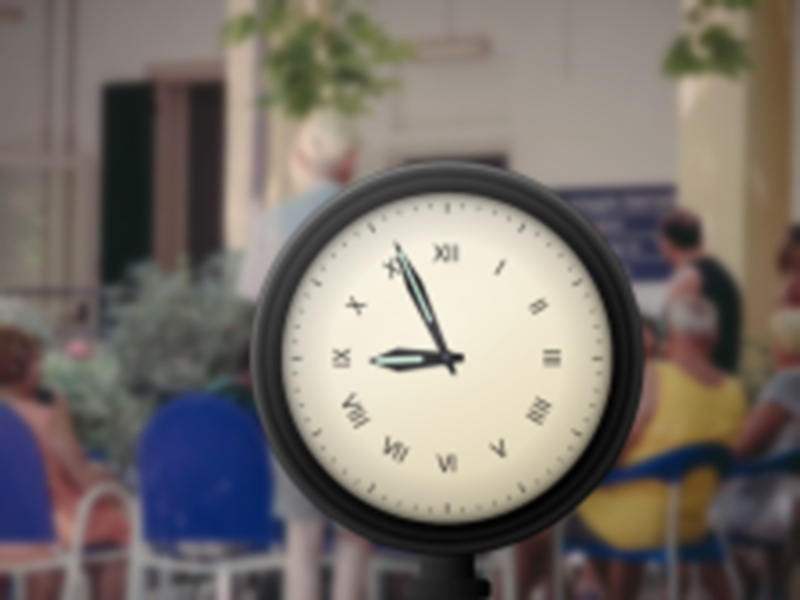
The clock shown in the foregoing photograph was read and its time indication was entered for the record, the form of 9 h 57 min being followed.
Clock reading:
8 h 56 min
